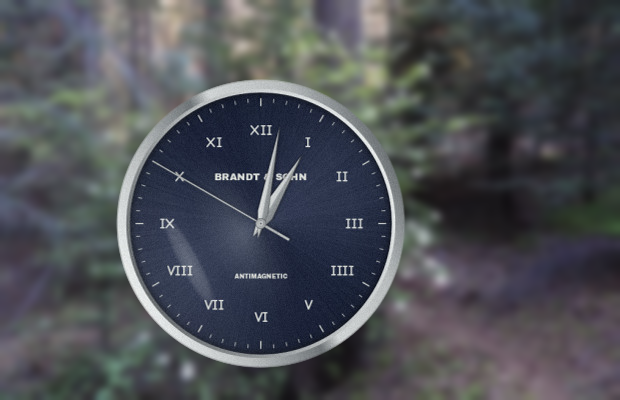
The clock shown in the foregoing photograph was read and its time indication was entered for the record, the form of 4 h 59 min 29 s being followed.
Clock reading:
1 h 01 min 50 s
